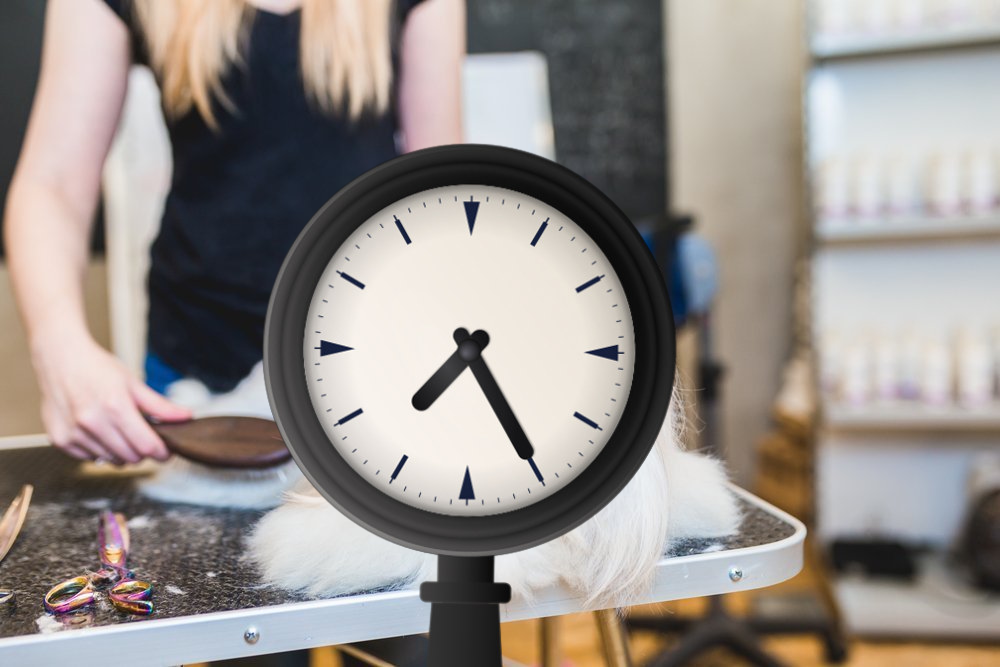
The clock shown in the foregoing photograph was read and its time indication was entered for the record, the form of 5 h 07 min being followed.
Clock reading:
7 h 25 min
